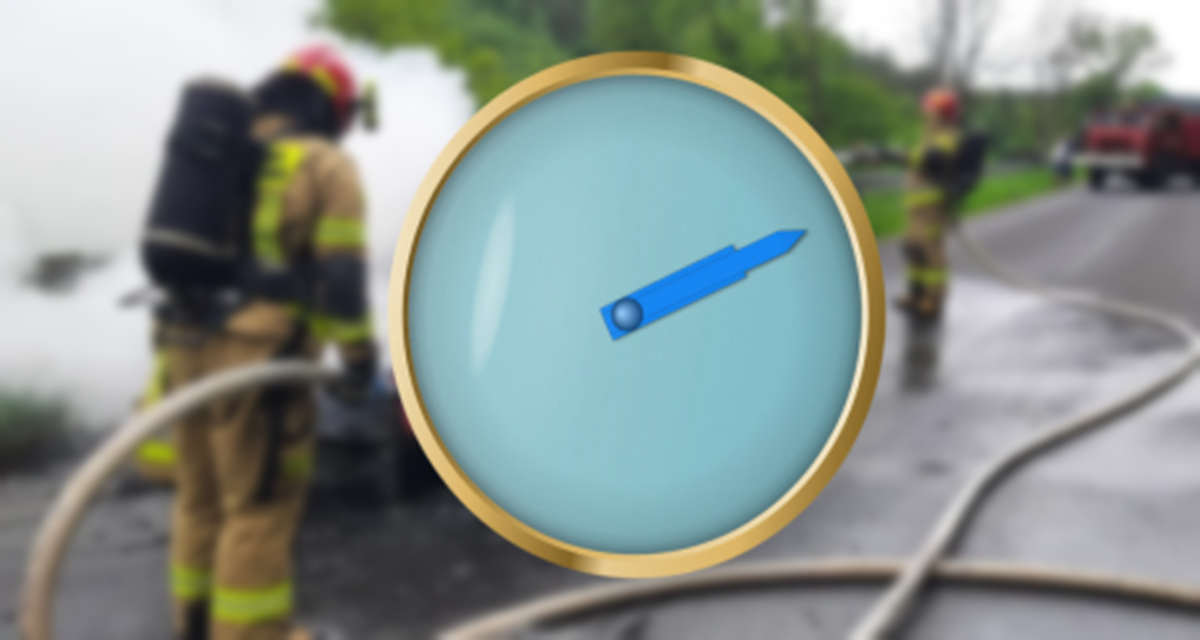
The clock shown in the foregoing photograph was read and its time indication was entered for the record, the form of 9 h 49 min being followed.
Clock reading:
2 h 11 min
